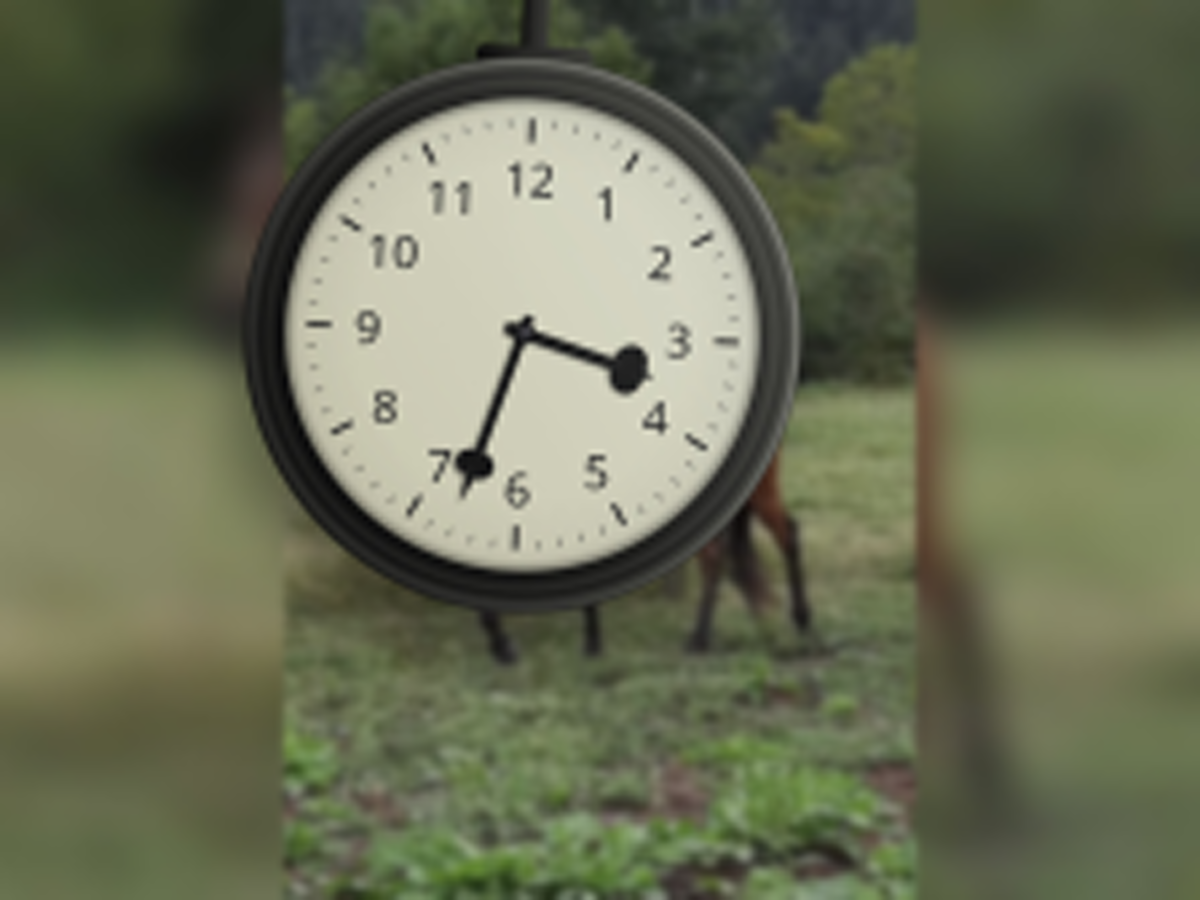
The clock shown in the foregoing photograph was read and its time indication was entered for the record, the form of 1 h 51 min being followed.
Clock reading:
3 h 33 min
